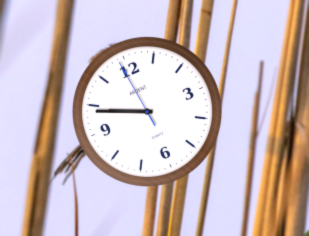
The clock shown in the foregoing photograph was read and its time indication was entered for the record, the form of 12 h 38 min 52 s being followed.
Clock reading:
9 h 48 min 59 s
